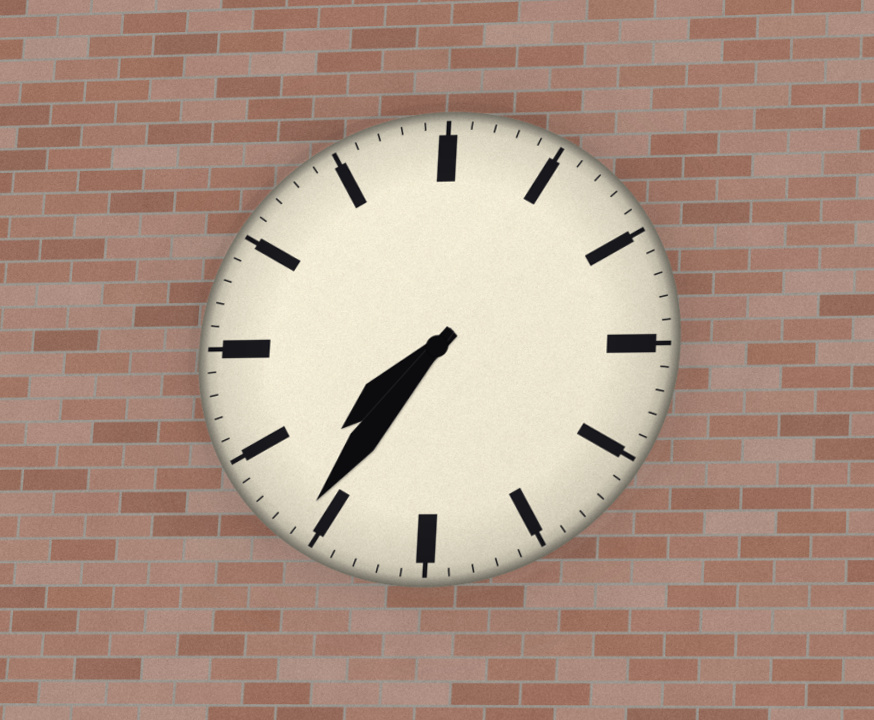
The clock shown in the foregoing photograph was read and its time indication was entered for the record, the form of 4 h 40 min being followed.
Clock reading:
7 h 36 min
